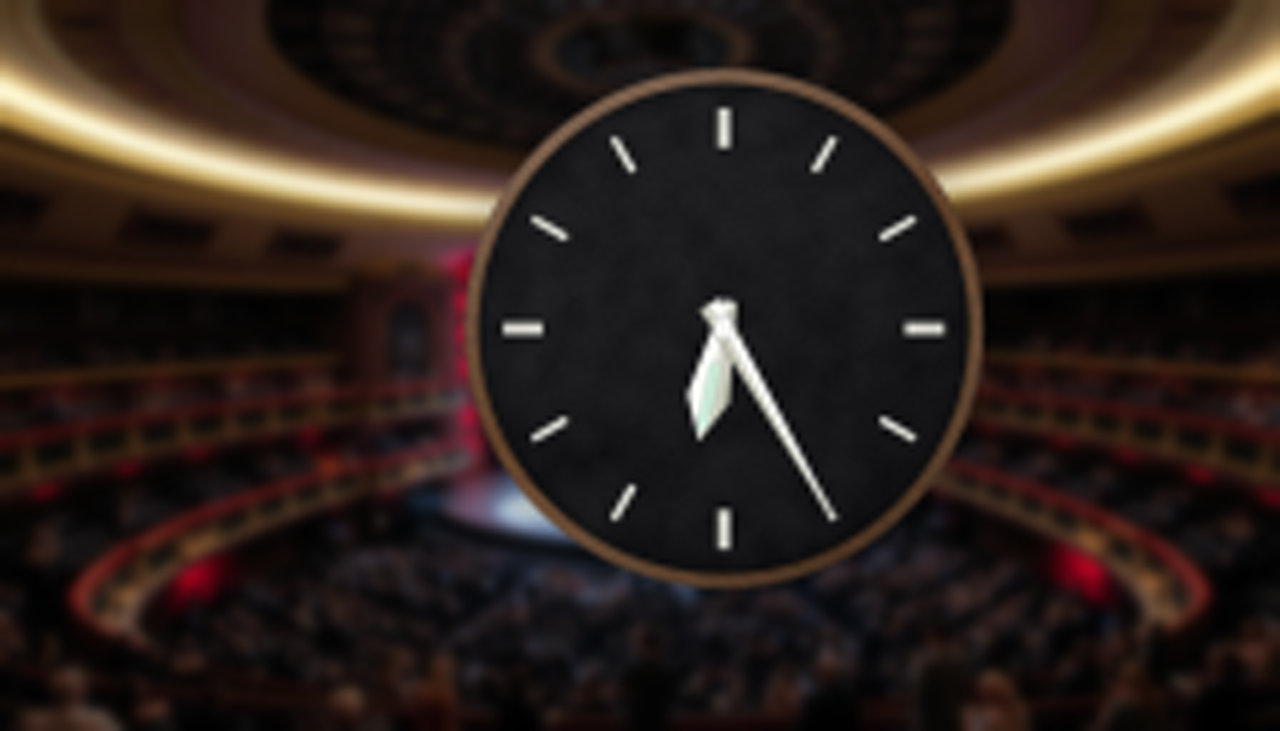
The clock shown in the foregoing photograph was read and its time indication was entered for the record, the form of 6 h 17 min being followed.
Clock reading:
6 h 25 min
